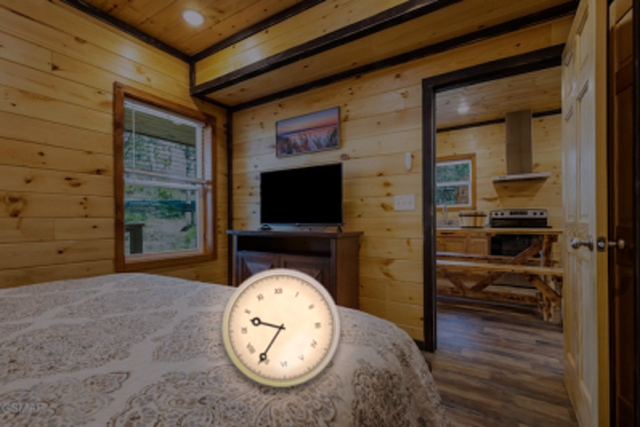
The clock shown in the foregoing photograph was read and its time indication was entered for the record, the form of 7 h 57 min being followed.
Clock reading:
9 h 36 min
